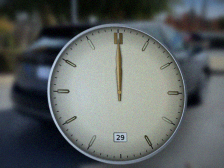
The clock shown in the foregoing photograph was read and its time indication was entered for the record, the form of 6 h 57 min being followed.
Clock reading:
12 h 00 min
